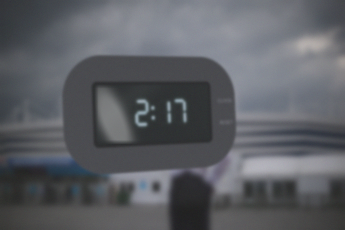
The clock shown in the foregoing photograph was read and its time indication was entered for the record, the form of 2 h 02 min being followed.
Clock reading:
2 h 17 min
